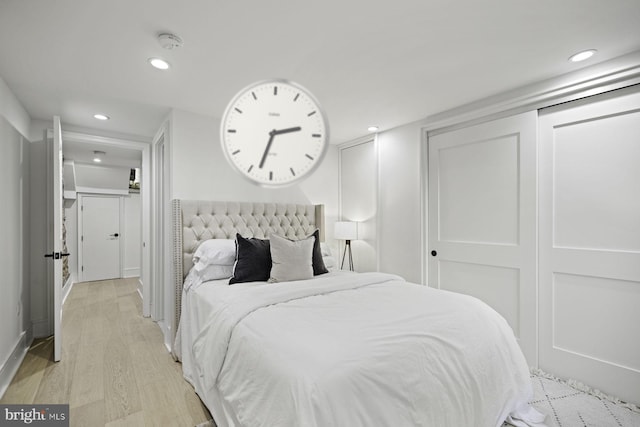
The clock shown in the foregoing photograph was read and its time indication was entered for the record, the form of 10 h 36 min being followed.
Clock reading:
2 h 33 min
